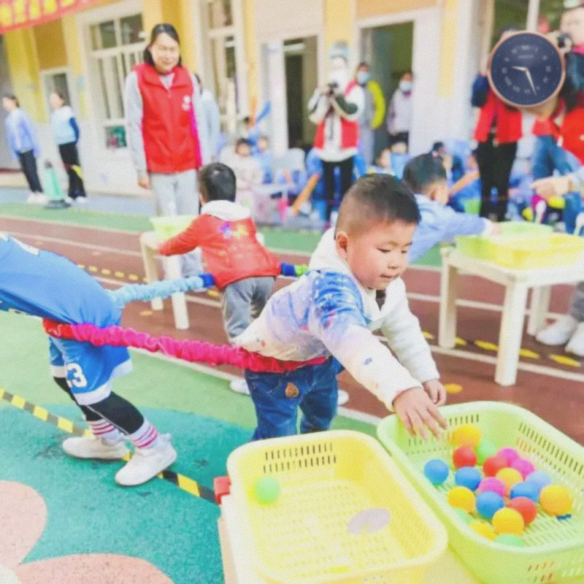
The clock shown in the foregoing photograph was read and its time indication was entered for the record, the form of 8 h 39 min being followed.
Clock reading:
9 h 27 min
